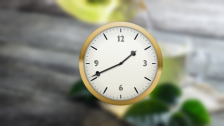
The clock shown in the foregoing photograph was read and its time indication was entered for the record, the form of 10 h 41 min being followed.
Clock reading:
1 h 41 min
